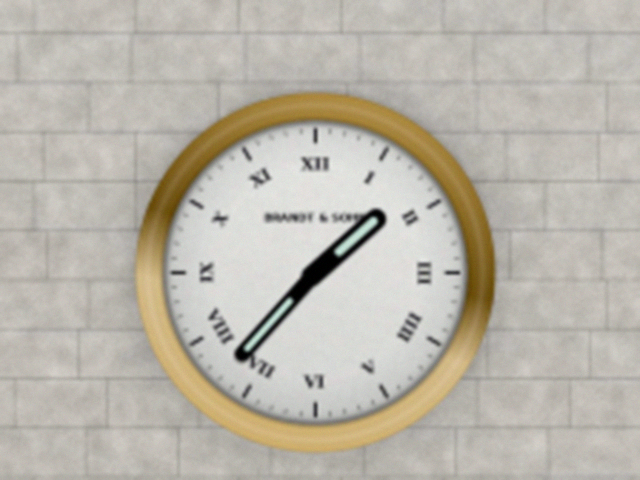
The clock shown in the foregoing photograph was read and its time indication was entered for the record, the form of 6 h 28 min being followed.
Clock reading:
1 h 37 min
